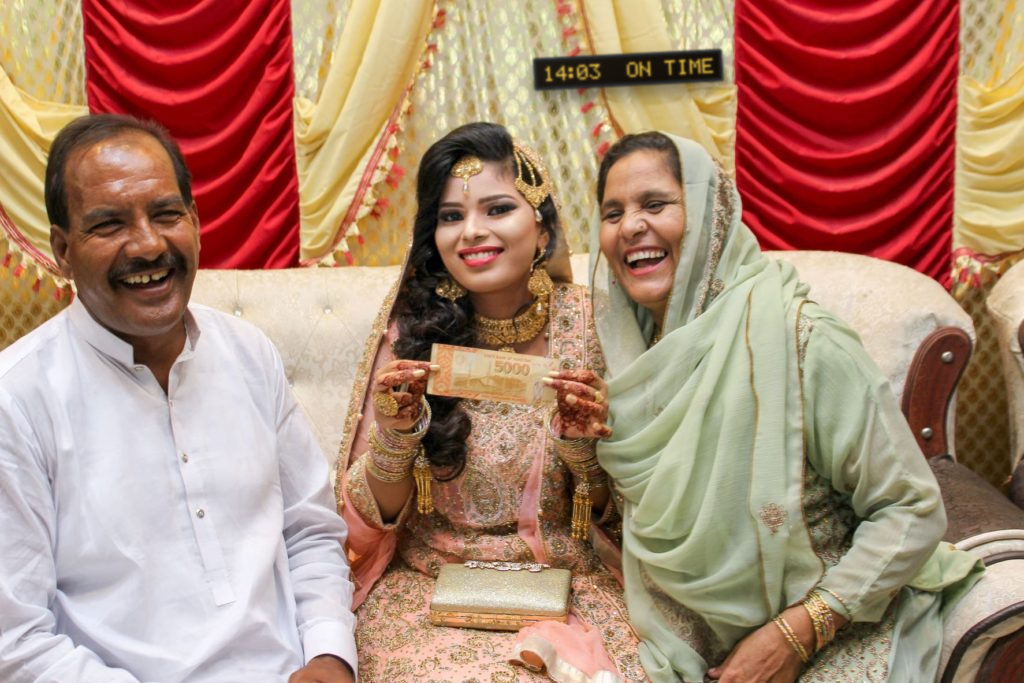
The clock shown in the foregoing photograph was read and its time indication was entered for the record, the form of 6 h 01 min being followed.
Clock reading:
14 h 03 min
